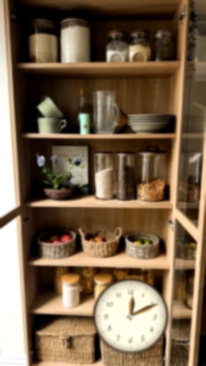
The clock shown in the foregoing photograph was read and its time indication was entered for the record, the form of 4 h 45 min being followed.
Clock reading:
12 h 11 min
